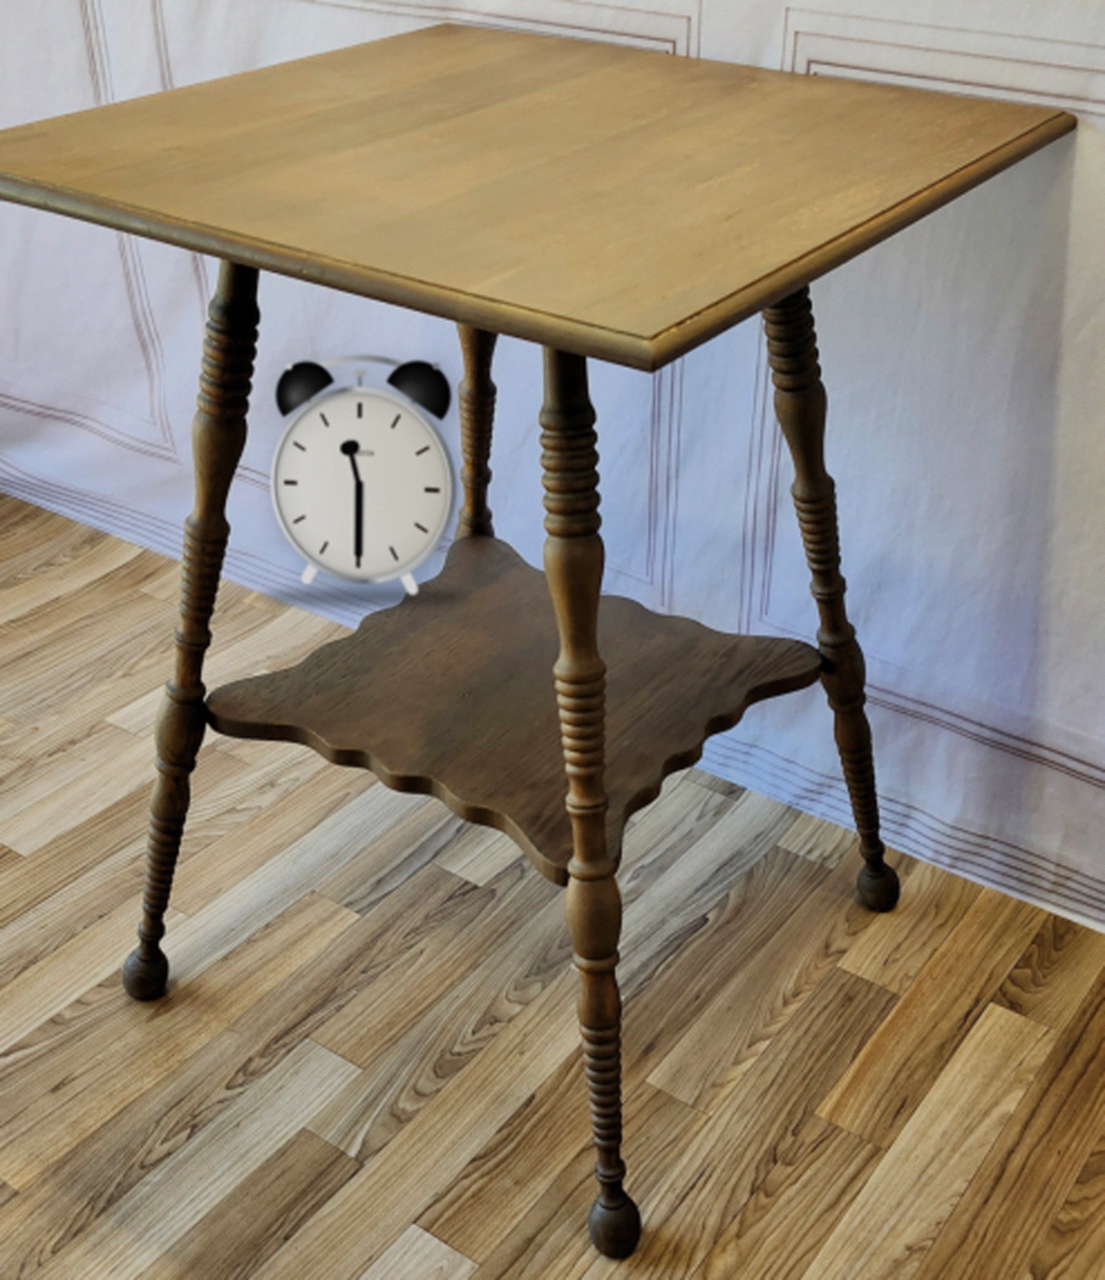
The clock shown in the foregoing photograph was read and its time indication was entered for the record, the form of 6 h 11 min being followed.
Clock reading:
11 h 30 min
